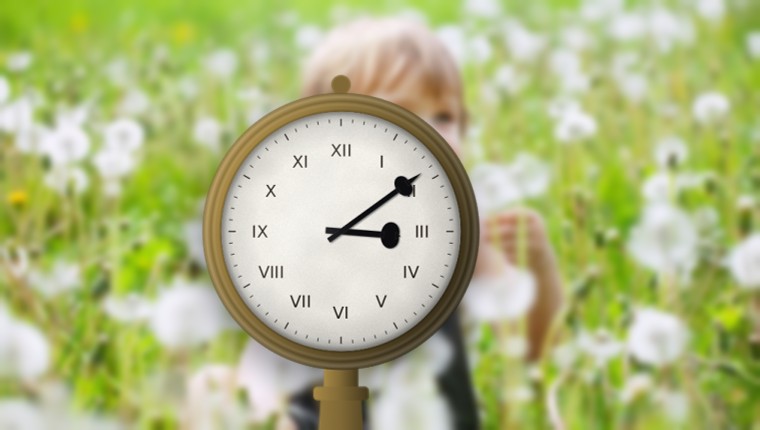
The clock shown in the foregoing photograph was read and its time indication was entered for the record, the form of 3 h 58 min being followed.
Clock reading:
3 h 09 min
